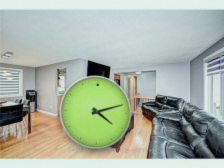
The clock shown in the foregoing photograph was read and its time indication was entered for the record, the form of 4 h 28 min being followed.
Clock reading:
4 h 12 min
